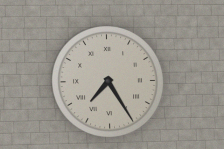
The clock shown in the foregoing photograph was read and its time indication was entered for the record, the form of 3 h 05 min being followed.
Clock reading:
7 h 25 min
